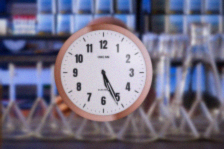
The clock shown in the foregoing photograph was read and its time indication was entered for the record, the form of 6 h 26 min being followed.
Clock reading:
5 h 26 min
